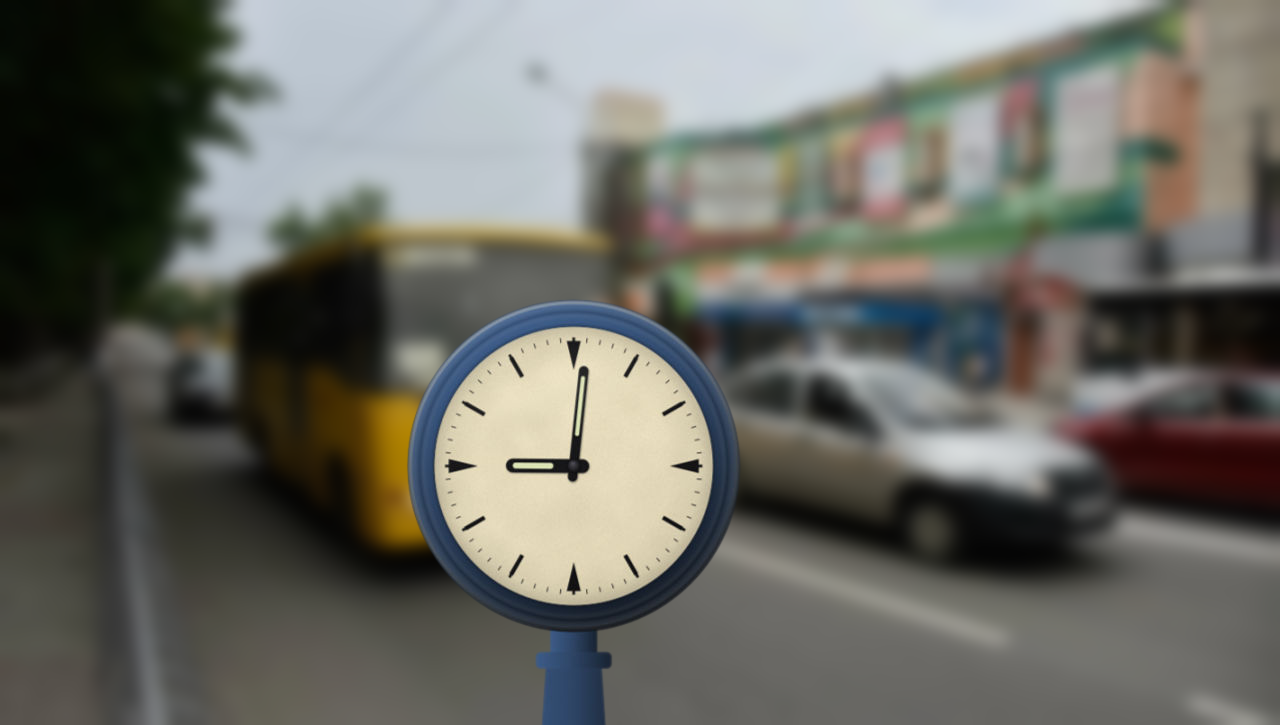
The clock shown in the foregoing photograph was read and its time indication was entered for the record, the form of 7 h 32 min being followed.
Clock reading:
9 h 01 min
